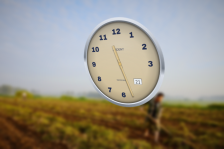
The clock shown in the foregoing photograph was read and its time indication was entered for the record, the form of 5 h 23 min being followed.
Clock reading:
11 h 27 min
